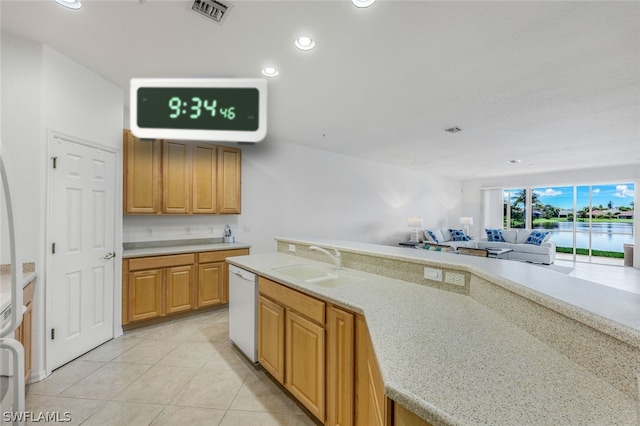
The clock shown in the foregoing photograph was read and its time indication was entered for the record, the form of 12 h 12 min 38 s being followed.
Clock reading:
9 h 34 min 46 s
